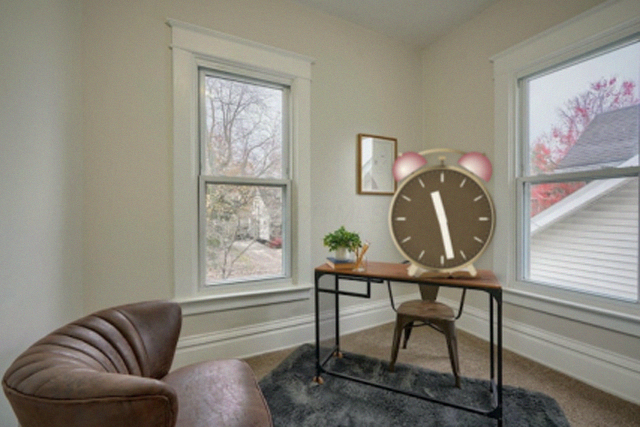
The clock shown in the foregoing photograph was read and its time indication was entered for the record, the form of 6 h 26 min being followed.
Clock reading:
11 h 28 min
